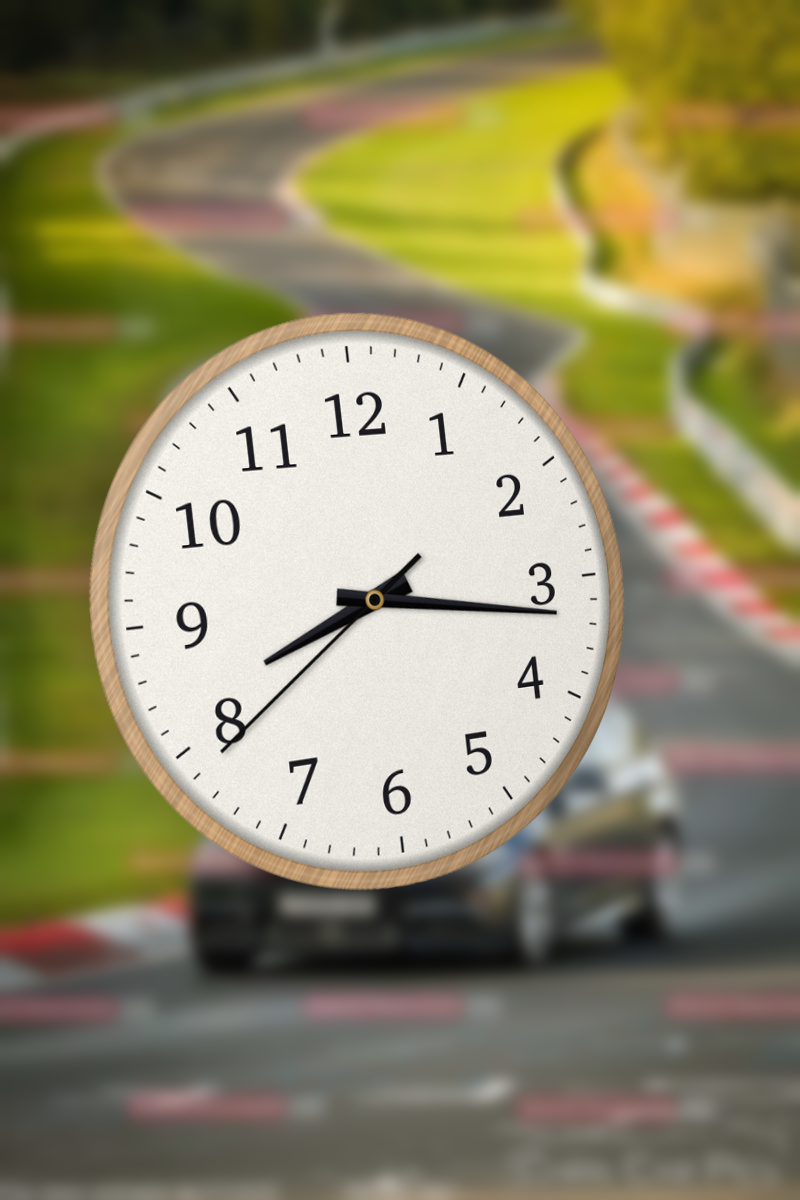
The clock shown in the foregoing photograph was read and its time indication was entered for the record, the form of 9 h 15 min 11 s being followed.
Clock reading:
8 h 16 min 39 s
